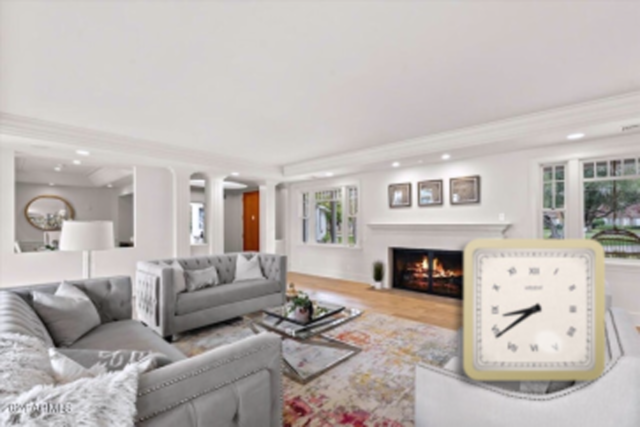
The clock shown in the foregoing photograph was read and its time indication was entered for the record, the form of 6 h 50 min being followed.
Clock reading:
8 h 39 min
